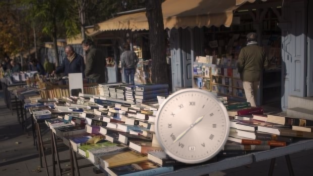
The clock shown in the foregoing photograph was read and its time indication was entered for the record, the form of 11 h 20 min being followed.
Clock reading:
1 h 38 min
